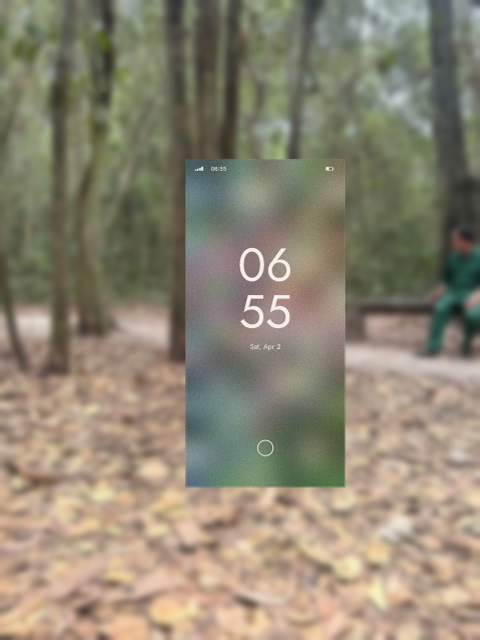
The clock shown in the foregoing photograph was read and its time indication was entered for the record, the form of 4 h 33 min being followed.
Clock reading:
6 h 55 min
